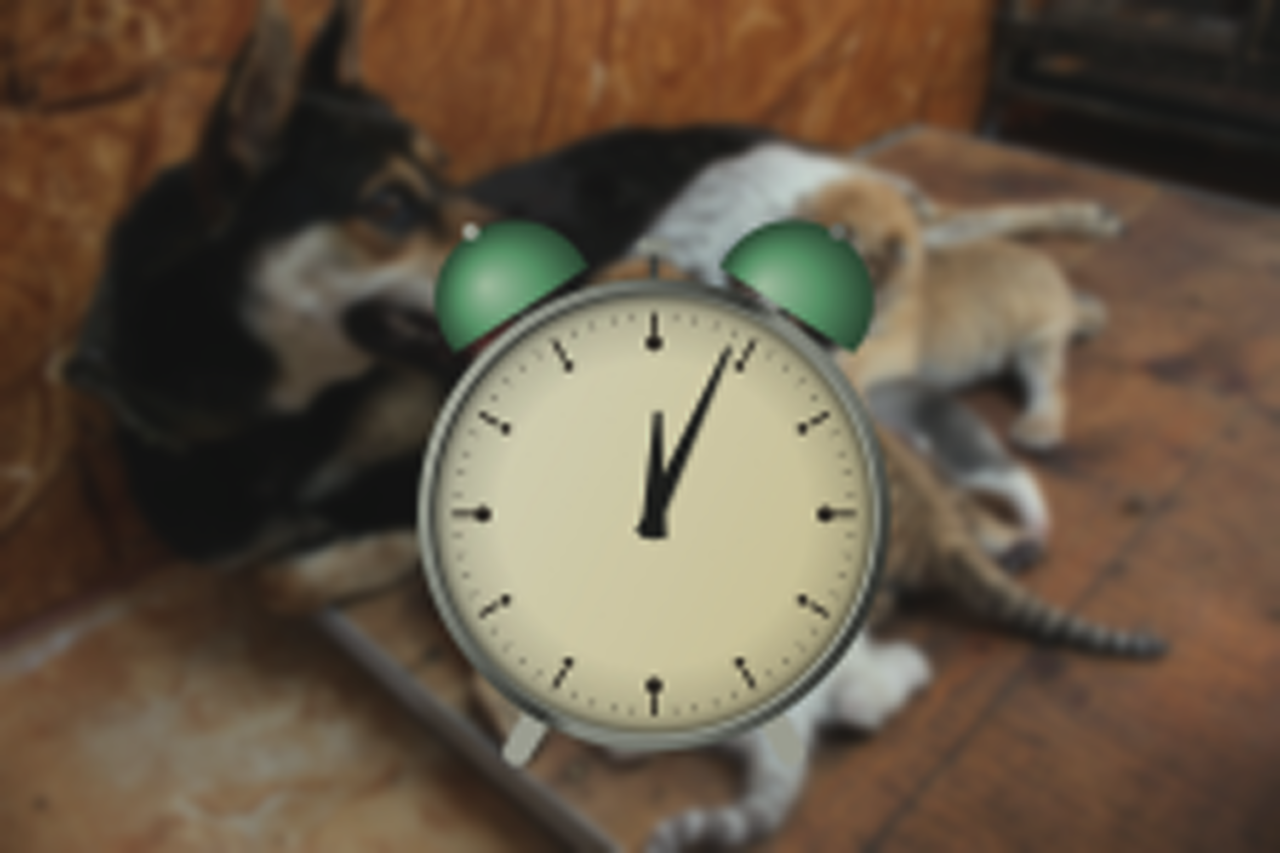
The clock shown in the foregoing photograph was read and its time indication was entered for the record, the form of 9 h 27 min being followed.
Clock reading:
12 h 04 min
